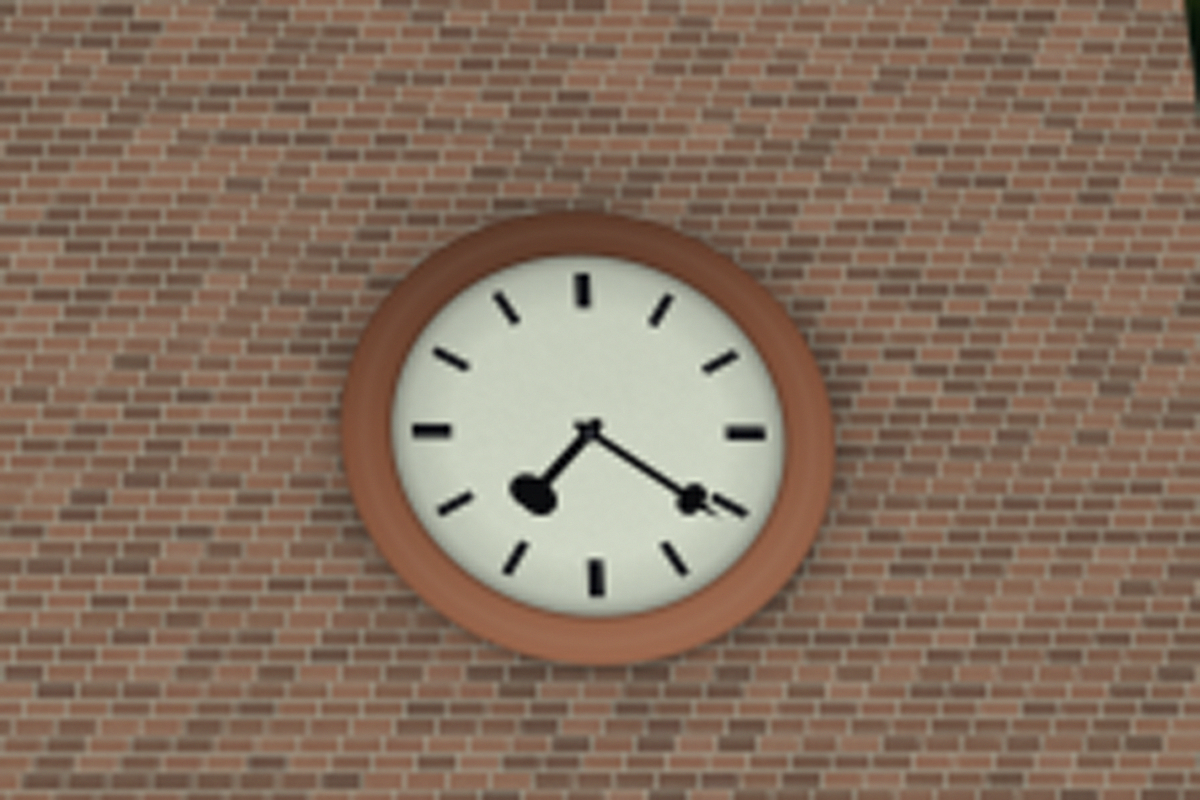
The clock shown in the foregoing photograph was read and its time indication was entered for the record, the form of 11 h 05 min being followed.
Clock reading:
7 h 21 min
